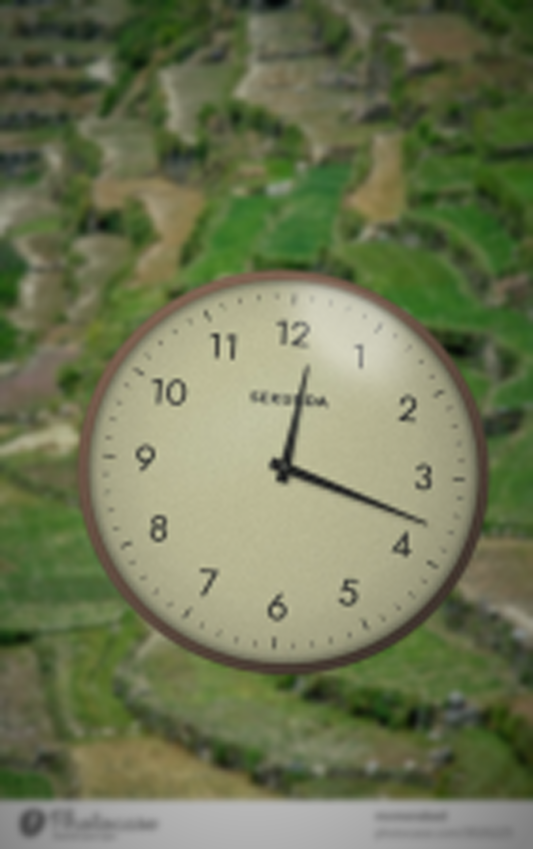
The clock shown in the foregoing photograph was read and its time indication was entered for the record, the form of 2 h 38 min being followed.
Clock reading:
12 h 18 min
